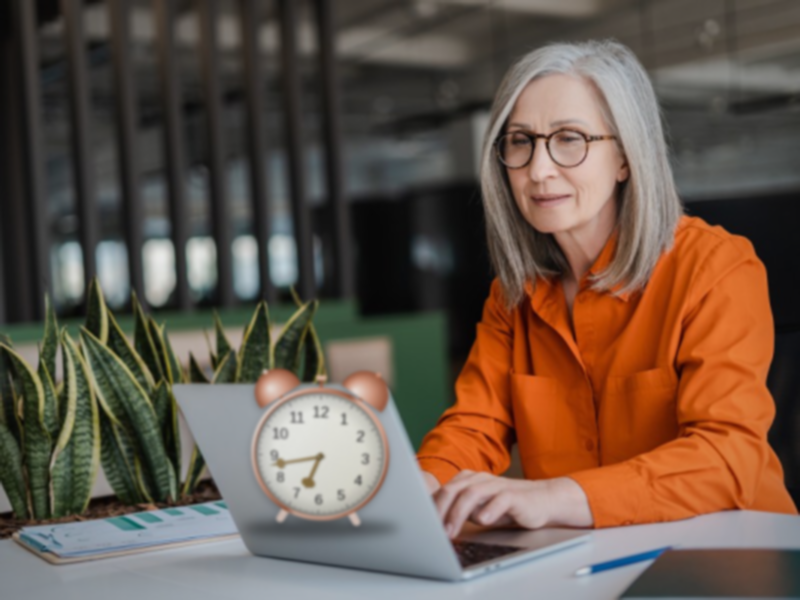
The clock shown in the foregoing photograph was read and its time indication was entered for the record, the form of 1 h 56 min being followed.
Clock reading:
6 h 43 min
